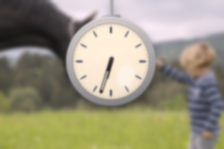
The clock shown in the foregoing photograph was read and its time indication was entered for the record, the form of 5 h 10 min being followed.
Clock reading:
6 h 33 min
